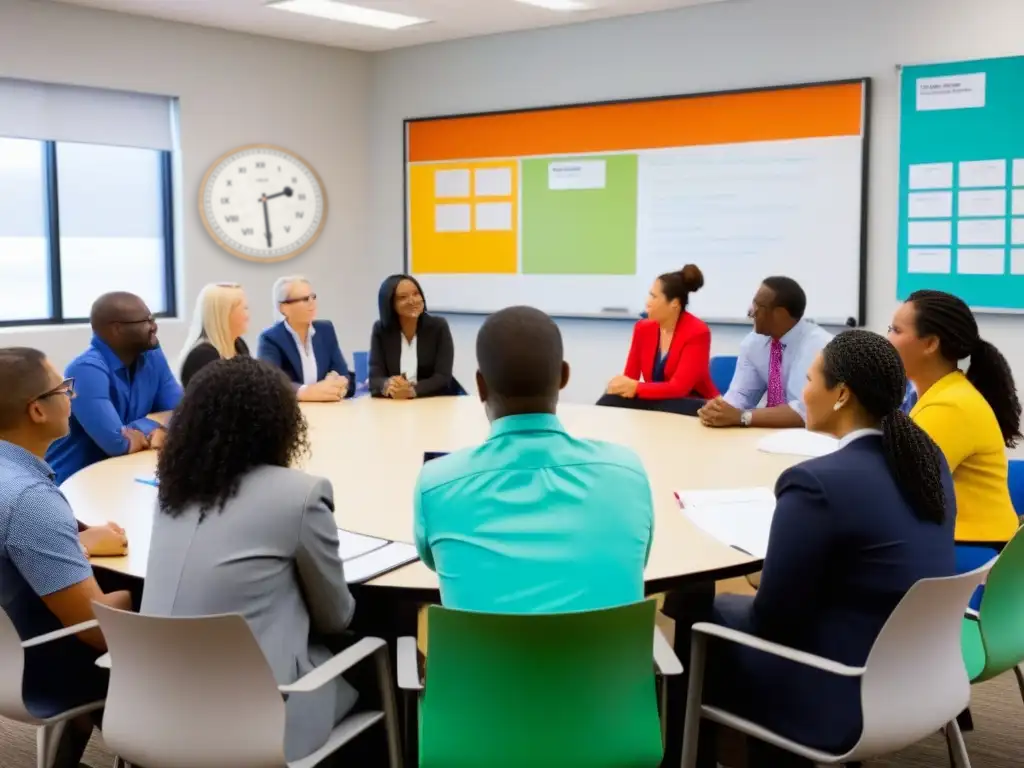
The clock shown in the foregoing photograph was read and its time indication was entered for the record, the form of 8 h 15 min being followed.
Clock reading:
2 h 30 min
